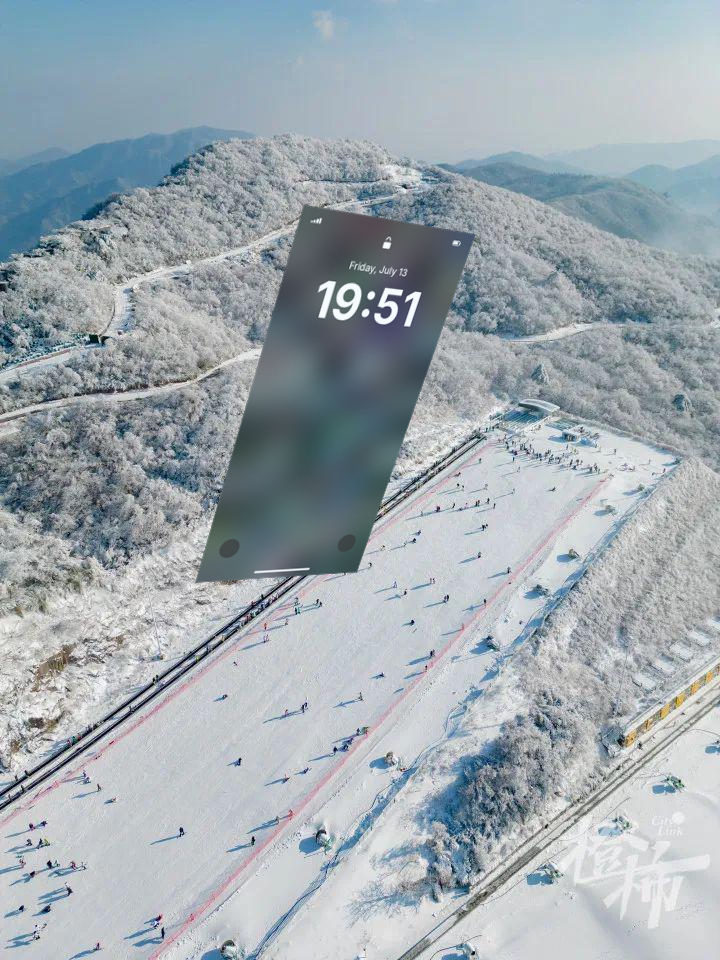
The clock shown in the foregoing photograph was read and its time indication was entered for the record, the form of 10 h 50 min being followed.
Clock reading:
19 h 51 min
